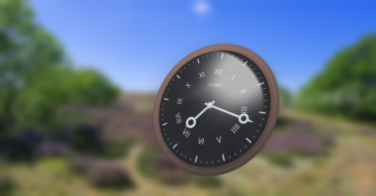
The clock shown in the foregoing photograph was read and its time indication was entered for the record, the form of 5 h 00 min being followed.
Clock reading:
7 h 17 min
